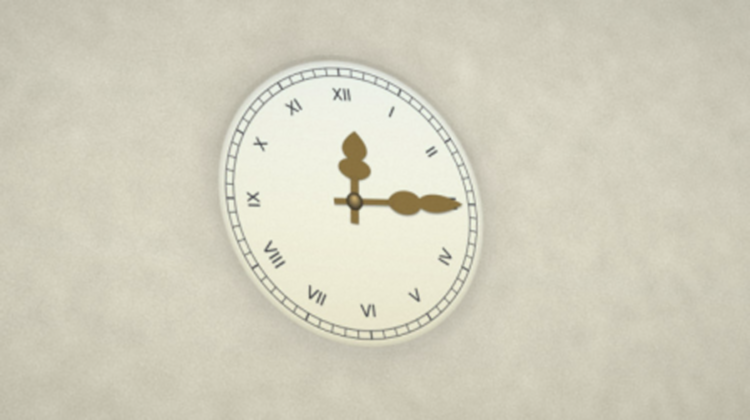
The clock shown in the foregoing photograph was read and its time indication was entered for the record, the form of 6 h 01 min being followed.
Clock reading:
12 h 15 min
